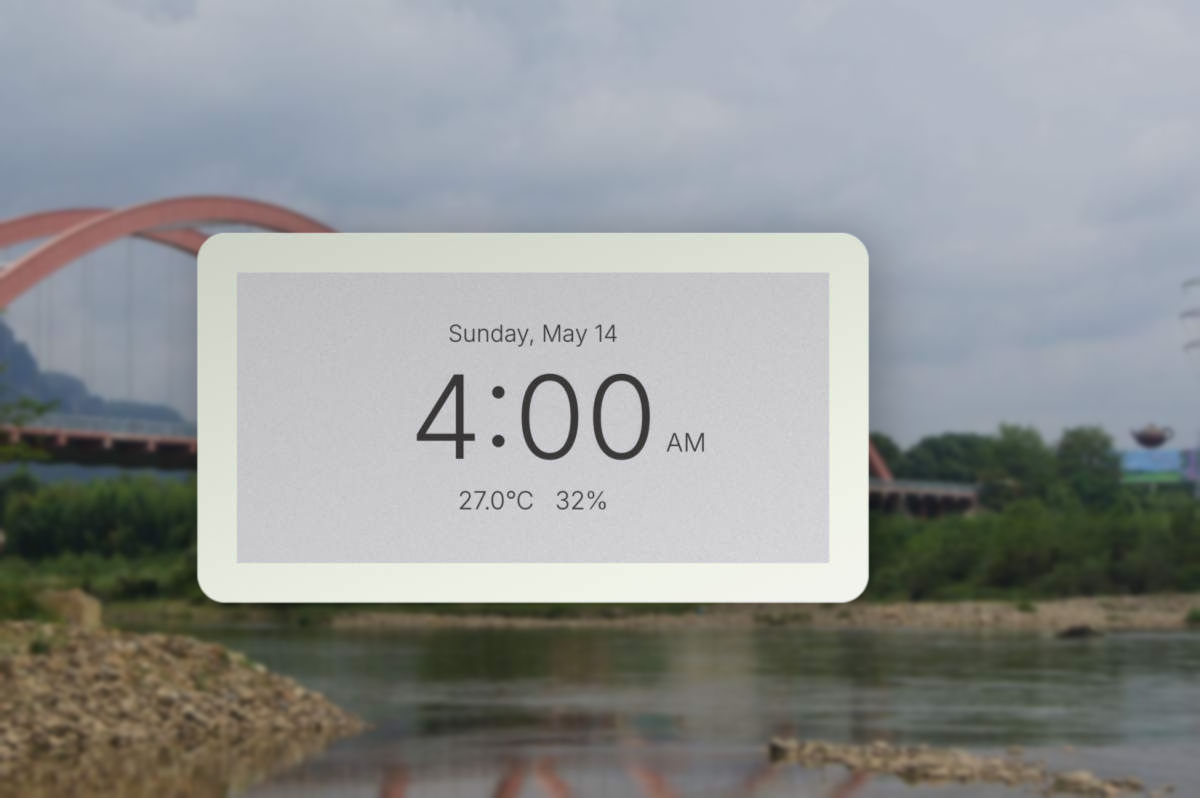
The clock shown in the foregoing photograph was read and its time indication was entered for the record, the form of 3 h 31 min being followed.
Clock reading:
4 h 00 min
